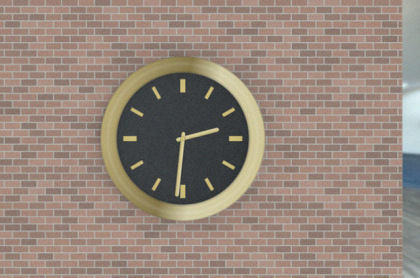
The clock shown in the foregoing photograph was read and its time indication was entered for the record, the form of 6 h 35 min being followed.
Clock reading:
2 h 31 min
